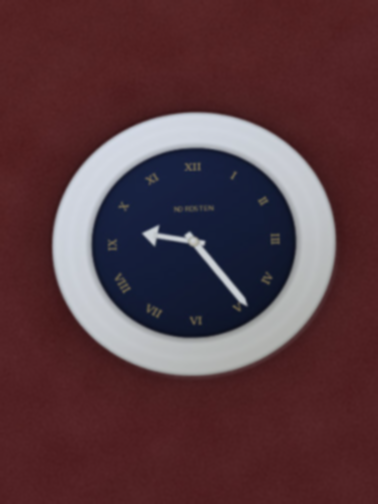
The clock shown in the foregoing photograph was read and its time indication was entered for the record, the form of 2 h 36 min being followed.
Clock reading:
9 h 24 min
